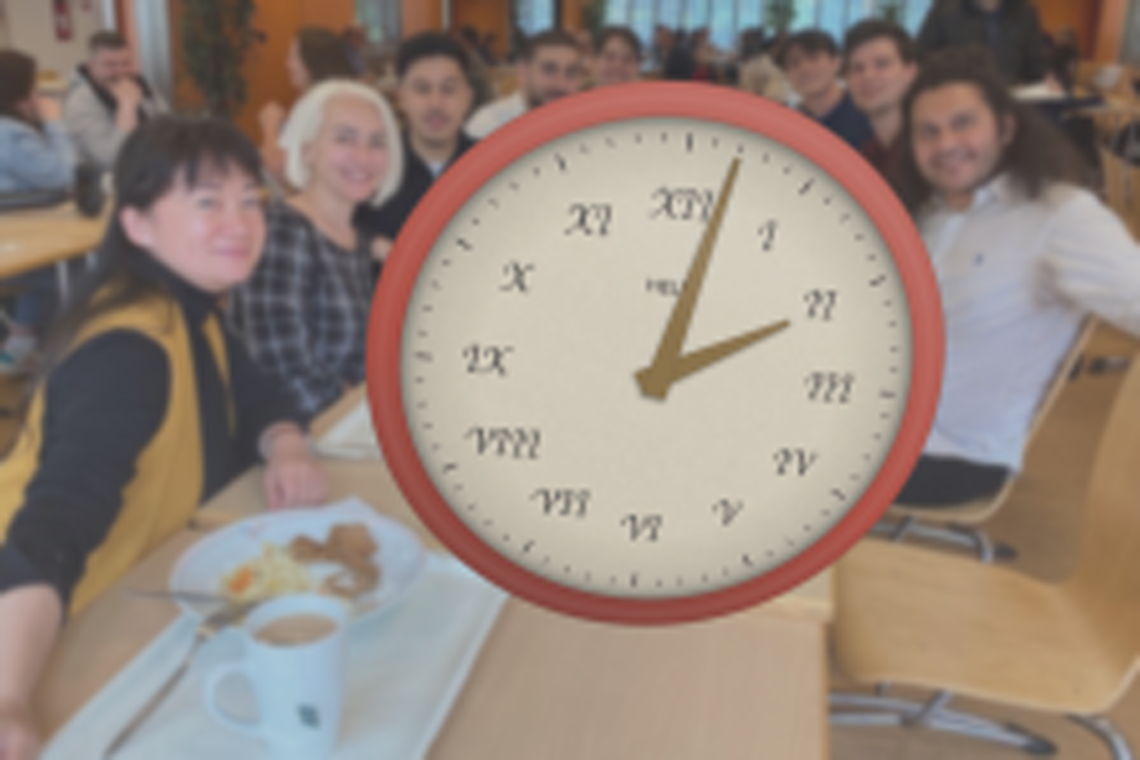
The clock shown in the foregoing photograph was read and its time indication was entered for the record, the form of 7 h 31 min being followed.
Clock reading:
2 h 02 min
